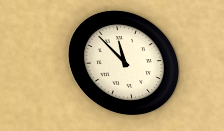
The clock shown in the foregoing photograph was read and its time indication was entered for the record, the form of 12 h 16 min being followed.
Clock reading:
11 h 54 min
